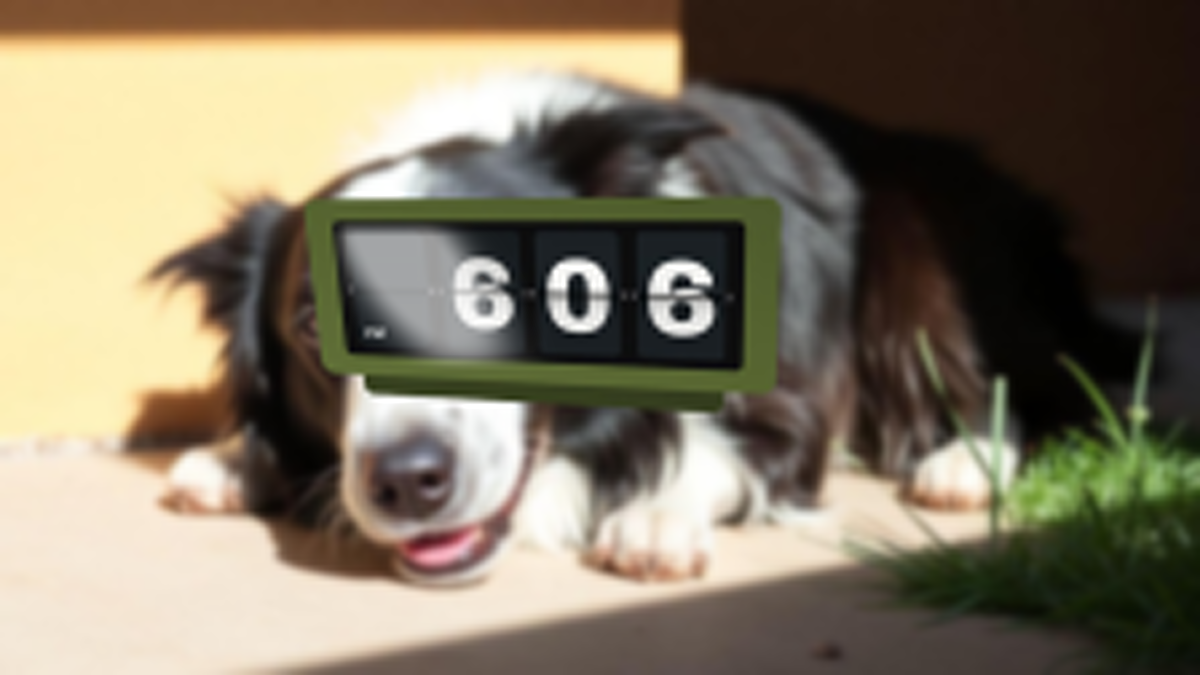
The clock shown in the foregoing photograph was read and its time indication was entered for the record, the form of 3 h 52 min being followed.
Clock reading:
6 h 06 min
